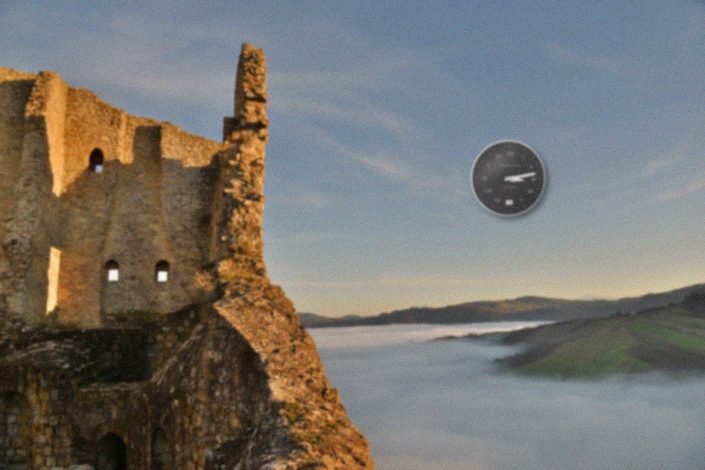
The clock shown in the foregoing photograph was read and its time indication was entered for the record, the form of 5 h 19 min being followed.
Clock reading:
3 h 13 min
